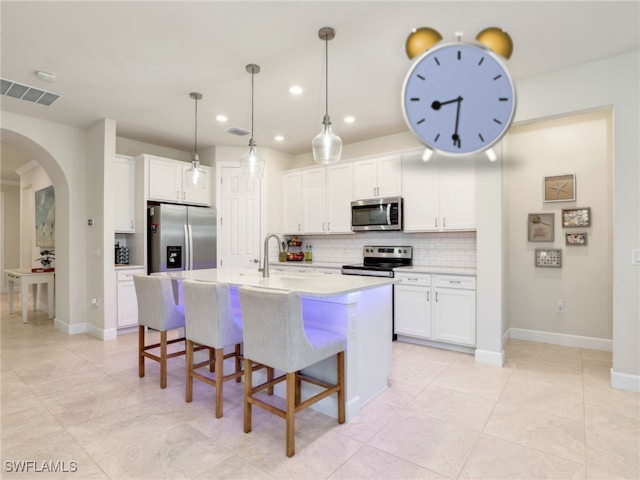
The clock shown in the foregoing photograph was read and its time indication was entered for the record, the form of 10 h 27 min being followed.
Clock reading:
8 h 31 min
